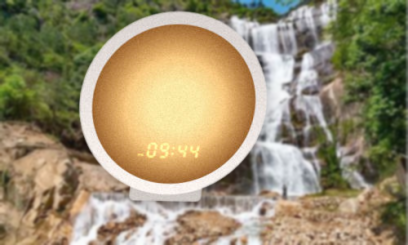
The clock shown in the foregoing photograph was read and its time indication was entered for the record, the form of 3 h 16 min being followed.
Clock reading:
9 h 44 min
